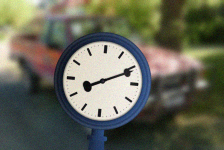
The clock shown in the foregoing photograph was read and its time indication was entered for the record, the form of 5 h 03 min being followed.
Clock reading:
8 h 11 min
